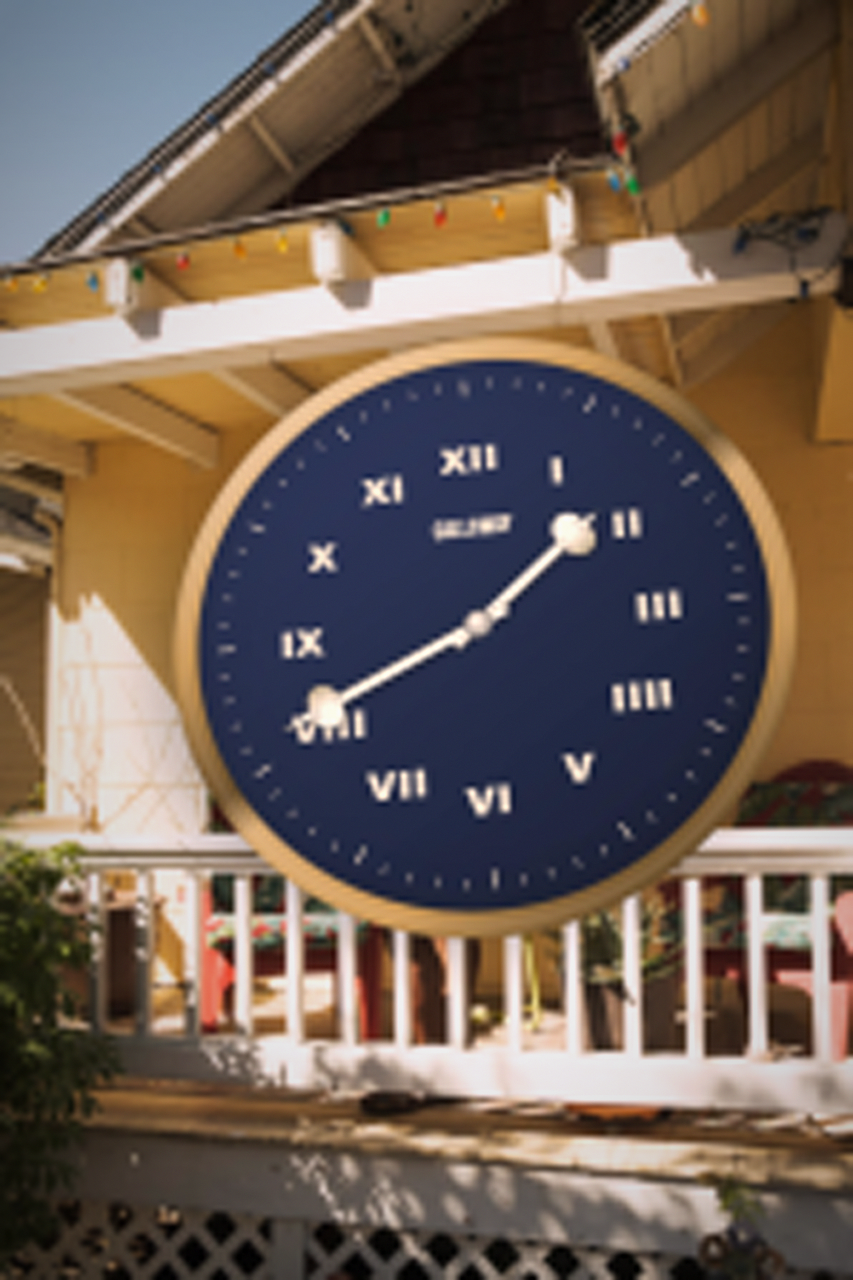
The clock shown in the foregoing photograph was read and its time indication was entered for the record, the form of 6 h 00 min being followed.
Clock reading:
1 h 41 min
